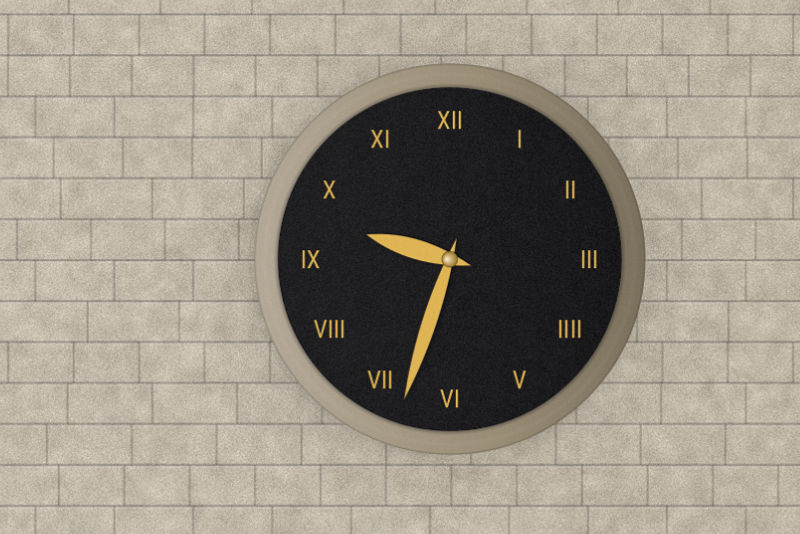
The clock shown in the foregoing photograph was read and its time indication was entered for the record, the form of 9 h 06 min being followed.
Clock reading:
9 h 33 min
